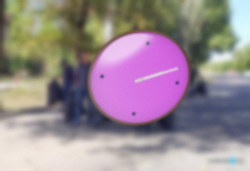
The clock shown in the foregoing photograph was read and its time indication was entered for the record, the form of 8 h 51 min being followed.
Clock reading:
2 h 11 min
